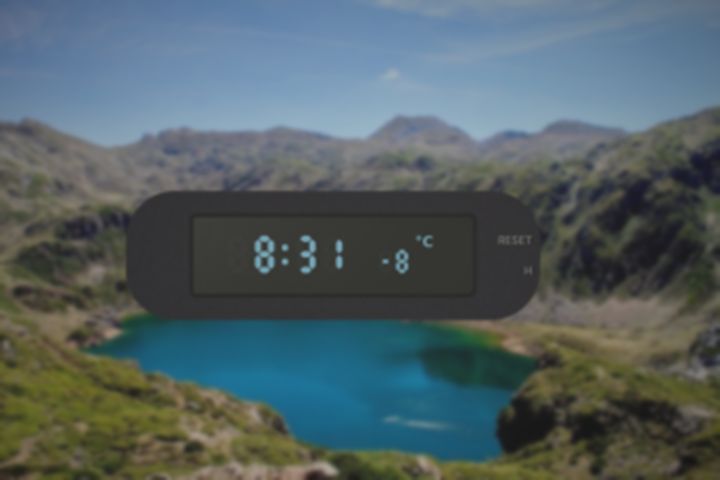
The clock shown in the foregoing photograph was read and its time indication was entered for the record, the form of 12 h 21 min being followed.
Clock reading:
8 h 31 min
